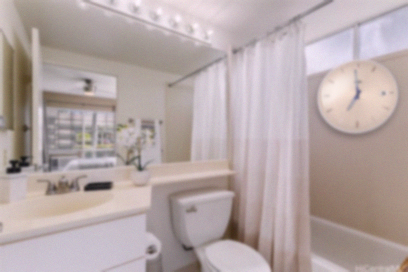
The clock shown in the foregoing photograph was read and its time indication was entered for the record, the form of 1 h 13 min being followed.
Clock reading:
6 h 59 min
